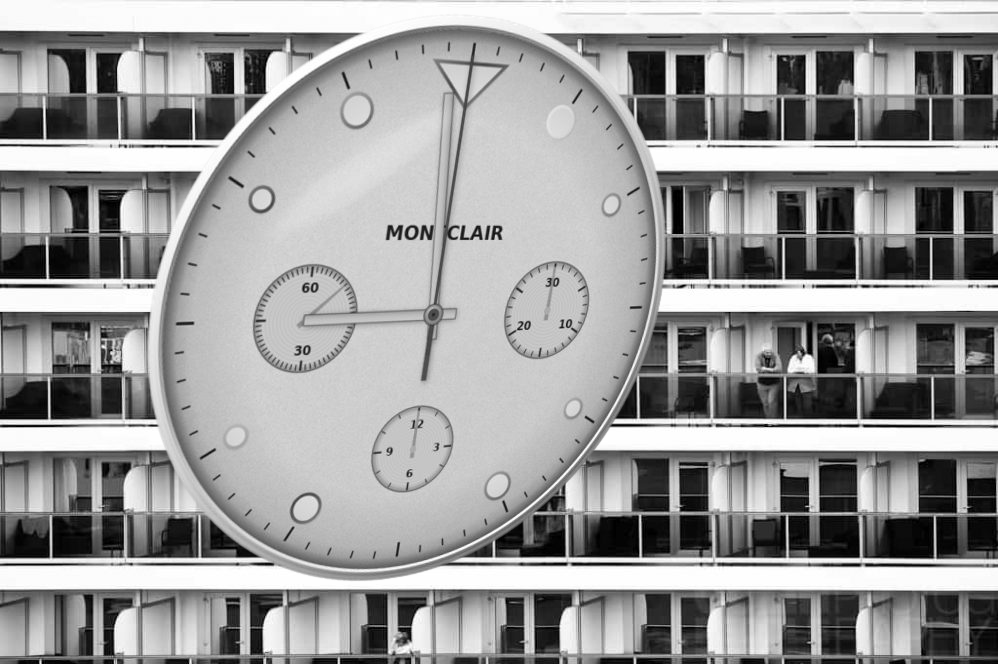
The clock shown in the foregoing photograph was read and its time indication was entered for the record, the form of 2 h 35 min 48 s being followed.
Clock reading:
8 h 59 min 08 s
